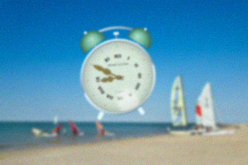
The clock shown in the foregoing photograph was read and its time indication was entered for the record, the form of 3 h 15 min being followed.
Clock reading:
8 h 50 min
